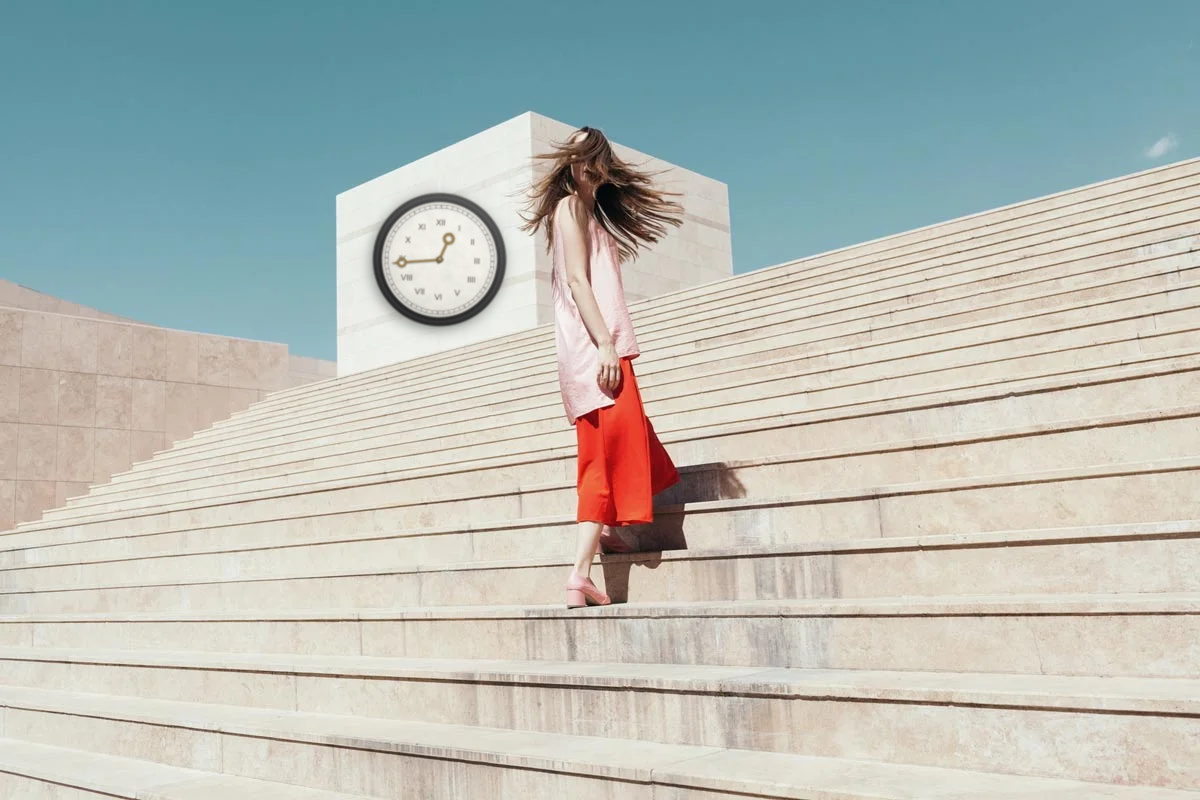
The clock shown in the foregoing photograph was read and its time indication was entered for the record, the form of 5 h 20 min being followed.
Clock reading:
12 h 44 min
